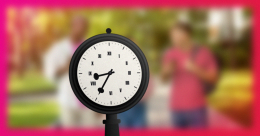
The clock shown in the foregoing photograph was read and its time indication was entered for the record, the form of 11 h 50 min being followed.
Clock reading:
8 h 35 min
